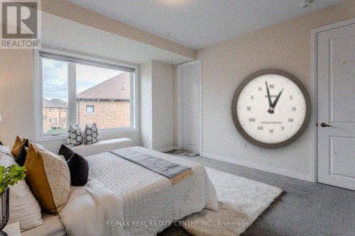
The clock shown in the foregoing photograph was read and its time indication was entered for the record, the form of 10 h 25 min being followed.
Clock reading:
12 h 58 min
